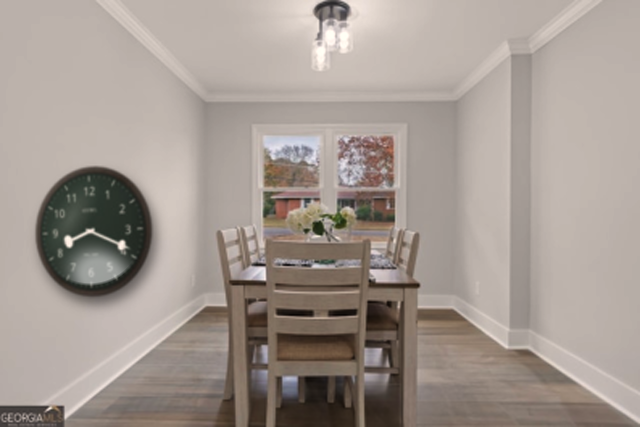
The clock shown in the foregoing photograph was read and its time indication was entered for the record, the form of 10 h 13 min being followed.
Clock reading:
8 h 19 min
